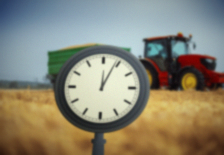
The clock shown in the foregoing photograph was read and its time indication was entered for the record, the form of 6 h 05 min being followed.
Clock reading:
12 h 04 min
